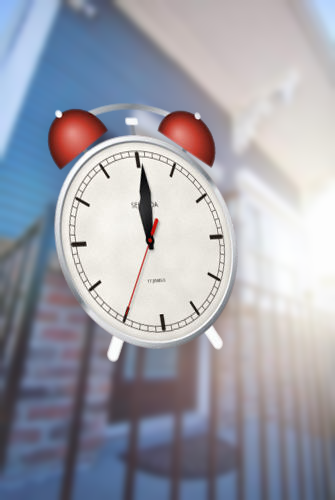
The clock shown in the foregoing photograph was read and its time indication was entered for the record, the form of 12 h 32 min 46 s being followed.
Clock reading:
12 h 00 min 35 s
